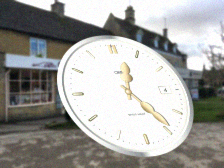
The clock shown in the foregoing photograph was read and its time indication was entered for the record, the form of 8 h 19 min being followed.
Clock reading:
12 h 24 min
